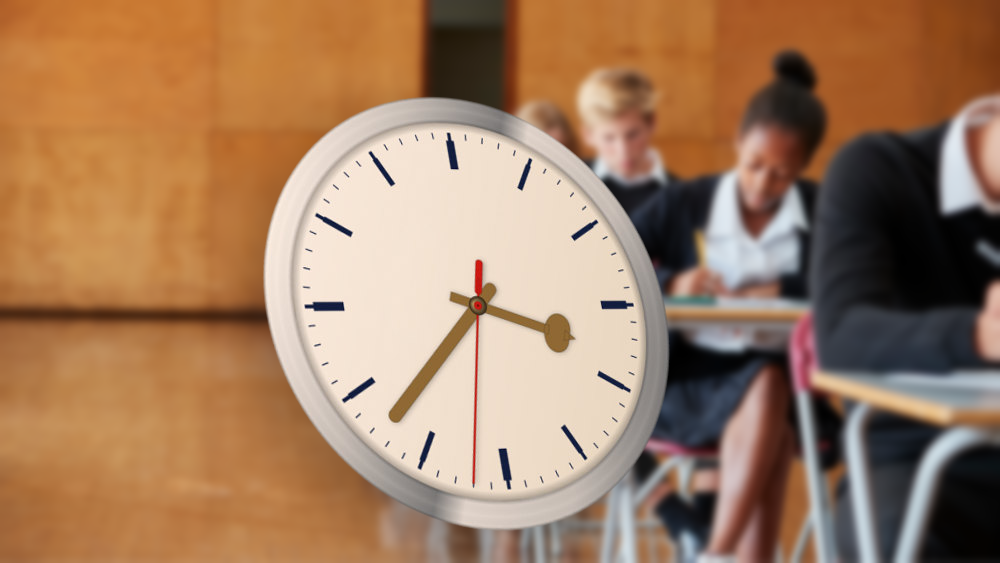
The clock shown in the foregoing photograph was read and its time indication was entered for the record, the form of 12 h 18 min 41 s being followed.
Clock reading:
3 h 37 min 32 s
